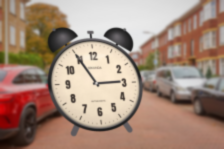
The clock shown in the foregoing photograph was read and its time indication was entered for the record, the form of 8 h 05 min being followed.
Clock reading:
2 h 55 min
